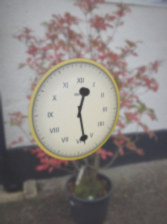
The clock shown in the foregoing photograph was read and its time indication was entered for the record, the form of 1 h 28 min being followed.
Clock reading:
12 h 28 min
